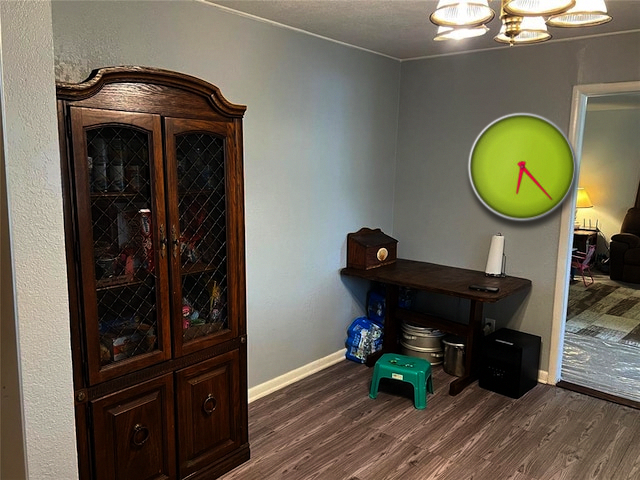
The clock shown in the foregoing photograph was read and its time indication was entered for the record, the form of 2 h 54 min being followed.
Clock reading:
6 h 23 min
